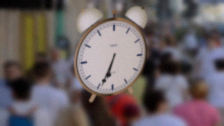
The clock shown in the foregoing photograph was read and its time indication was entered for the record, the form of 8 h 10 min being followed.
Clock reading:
6 h 34 min
